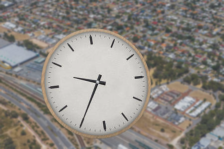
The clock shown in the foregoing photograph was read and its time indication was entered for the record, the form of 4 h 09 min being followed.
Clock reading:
9 h 35 min
